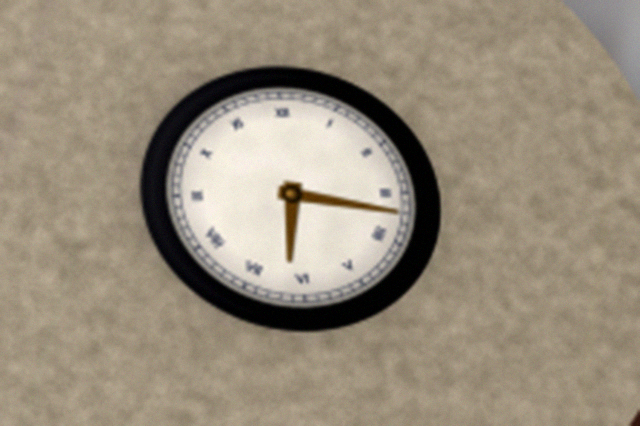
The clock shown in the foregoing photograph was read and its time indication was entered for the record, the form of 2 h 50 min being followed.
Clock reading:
6 h 17 min
